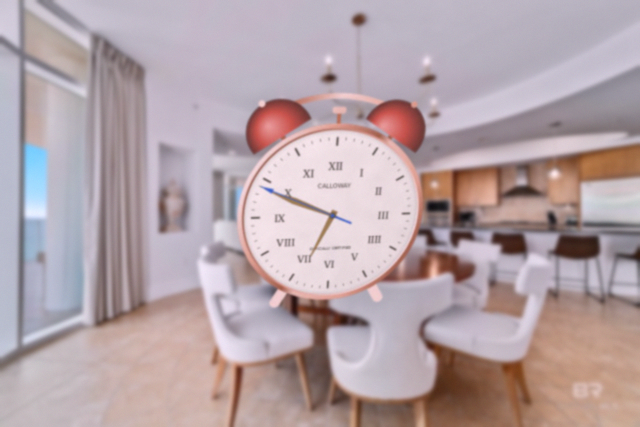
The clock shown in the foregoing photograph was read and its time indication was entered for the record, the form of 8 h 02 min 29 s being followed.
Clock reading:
6 h 48 min 49 s
